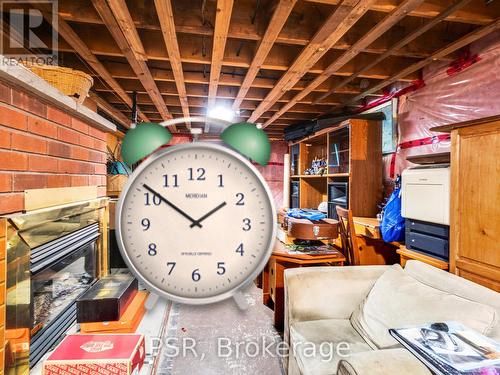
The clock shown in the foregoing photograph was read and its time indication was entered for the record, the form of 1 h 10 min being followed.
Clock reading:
1 h 51 min
